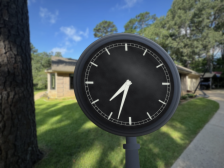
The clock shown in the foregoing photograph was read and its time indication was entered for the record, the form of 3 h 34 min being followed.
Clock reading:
7 h 33 min
